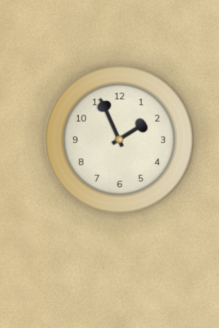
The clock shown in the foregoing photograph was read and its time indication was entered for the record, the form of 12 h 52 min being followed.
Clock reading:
1 h 56 min
